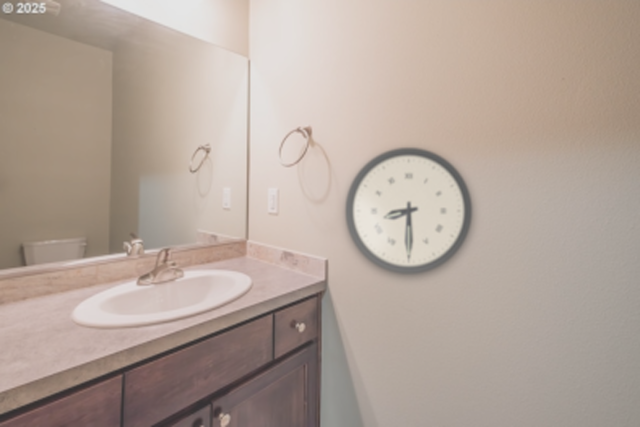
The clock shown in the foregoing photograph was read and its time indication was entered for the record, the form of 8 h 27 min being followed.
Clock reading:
8 h 30 min
